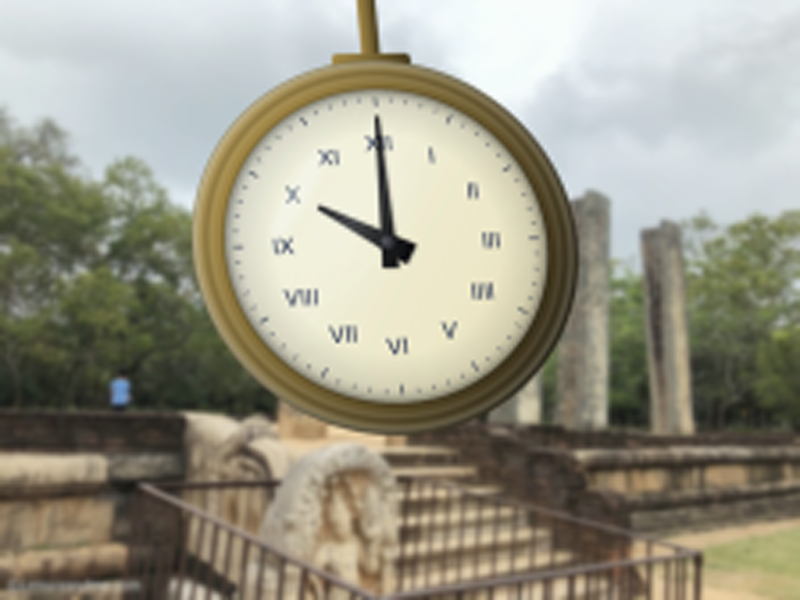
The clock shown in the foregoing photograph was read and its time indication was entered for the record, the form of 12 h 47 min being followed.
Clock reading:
10 h 00 min
